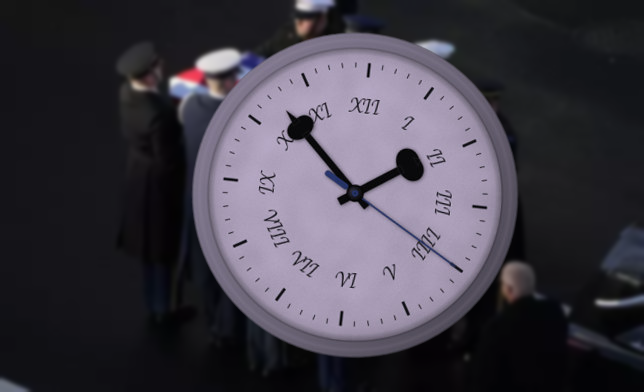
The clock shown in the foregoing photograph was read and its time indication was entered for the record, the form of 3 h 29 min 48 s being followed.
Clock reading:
1 h 52 min 20 s
